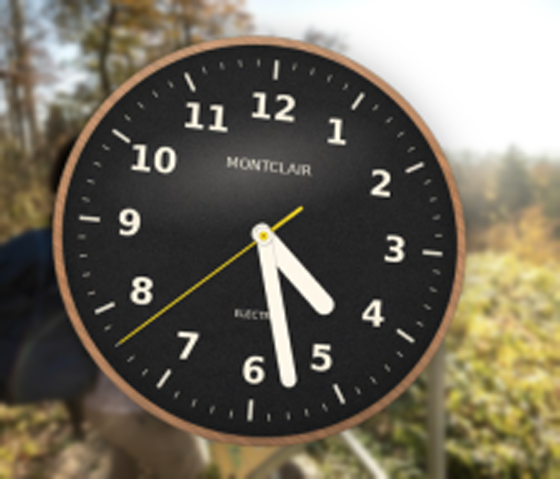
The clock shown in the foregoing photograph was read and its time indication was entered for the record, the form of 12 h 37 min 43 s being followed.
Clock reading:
4 h 27 min 38 s
